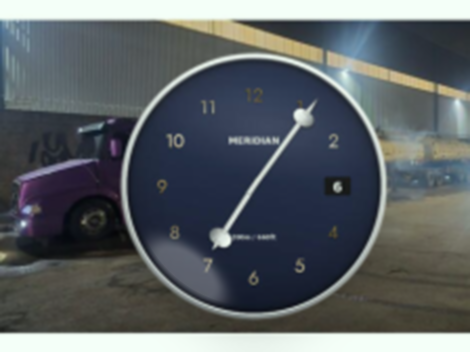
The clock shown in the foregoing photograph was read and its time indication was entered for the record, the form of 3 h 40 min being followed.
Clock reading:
7 h 06 min
